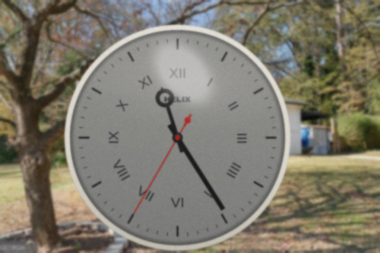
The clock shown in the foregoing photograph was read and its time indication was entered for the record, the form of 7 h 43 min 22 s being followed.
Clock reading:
11 h 24 min 35 s
